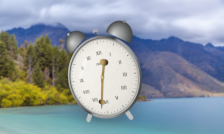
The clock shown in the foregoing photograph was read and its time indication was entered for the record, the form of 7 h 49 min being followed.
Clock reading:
12 h 32 min
